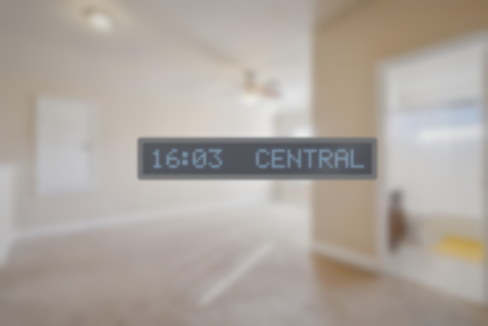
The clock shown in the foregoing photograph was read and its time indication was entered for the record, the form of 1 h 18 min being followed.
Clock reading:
16 h 03 min
